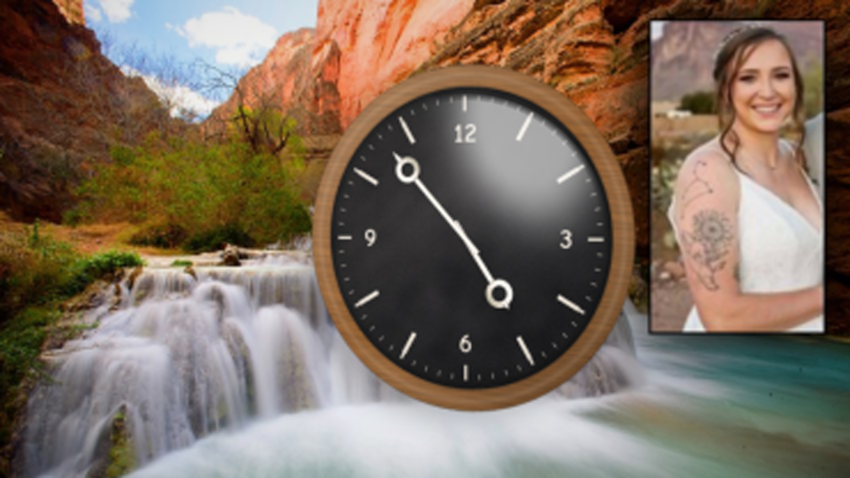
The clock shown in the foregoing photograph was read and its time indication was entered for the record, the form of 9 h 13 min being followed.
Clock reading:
4 h 53 min
